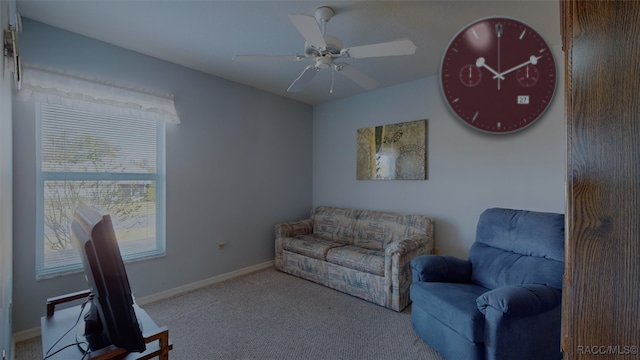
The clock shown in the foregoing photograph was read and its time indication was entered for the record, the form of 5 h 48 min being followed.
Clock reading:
10 h 11 min
